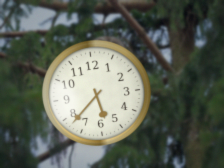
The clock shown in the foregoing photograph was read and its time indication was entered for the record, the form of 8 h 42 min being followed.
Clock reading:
5 h 38 min
